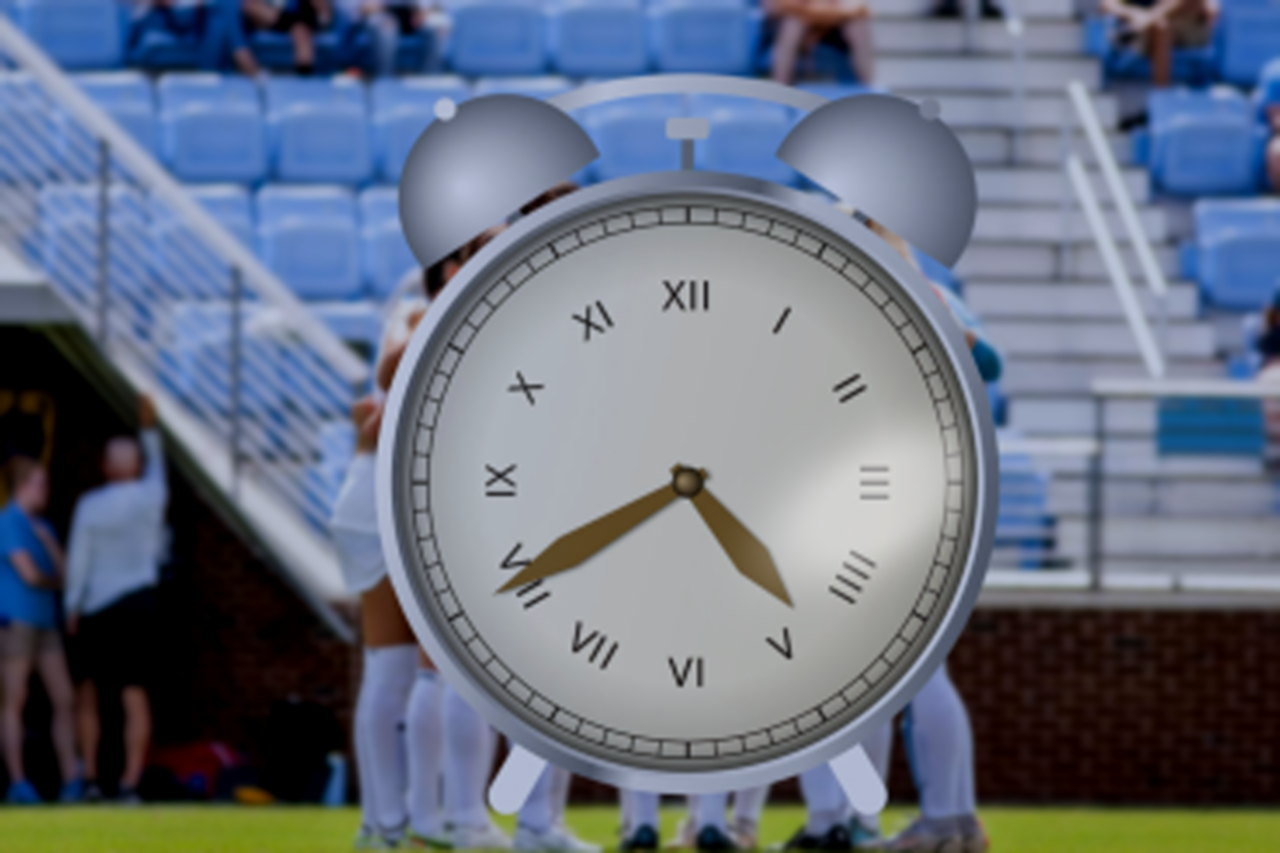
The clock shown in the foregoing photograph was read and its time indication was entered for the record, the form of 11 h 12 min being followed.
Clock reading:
4 h 40 min
